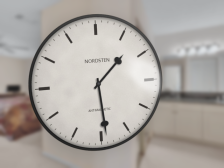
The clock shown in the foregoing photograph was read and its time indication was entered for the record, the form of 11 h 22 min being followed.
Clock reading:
1 h 29 min
